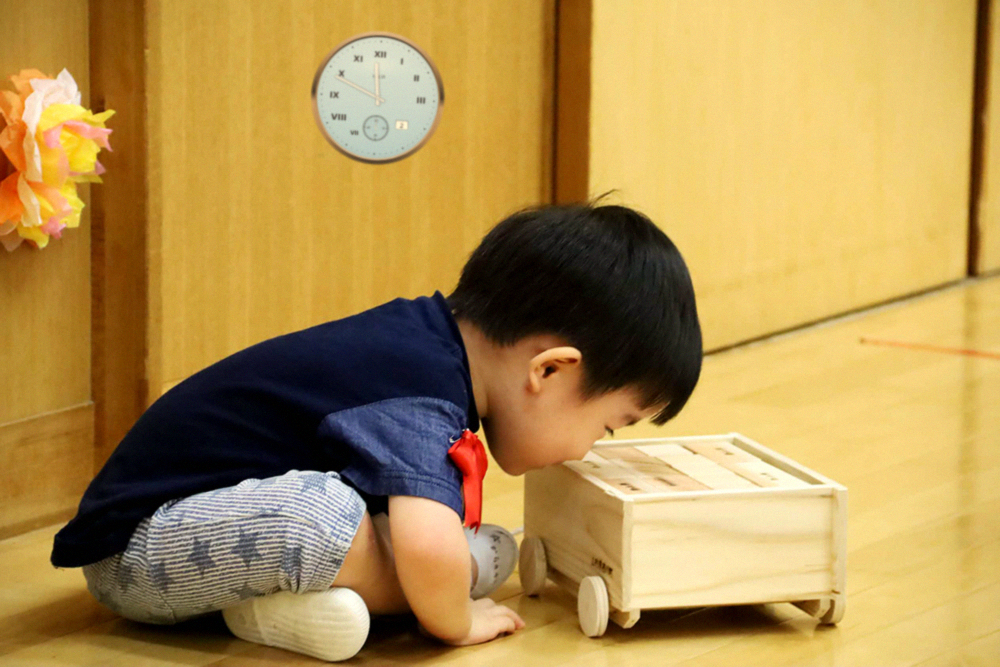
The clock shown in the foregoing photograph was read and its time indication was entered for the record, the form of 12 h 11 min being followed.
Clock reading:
11 h 49 min
